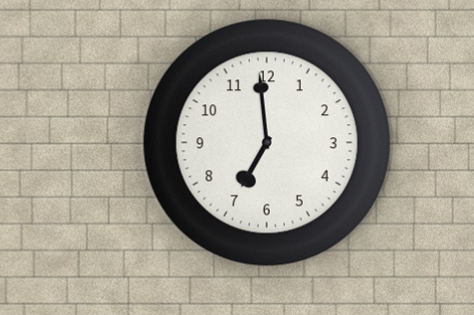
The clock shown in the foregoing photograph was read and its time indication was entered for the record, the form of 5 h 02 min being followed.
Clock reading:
6 h 59 min
